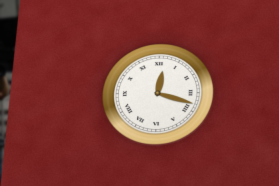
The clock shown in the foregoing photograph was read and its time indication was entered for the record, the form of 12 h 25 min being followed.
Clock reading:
12 h 18 min
